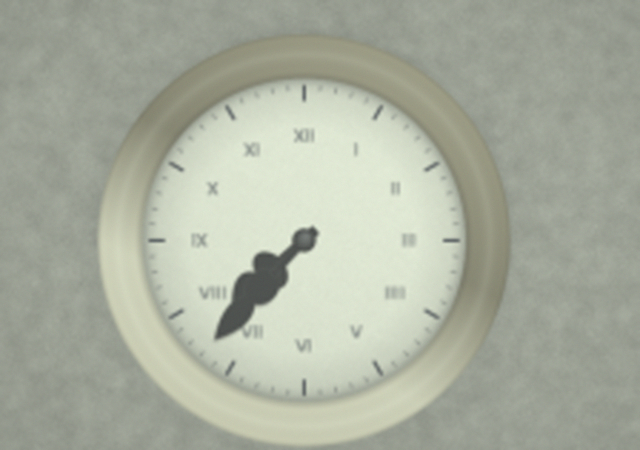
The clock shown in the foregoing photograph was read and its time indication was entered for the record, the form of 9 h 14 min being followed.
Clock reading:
7 h 37 min
